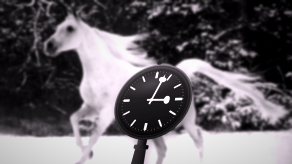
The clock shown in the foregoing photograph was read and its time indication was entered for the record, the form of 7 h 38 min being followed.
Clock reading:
3 h 03 min
